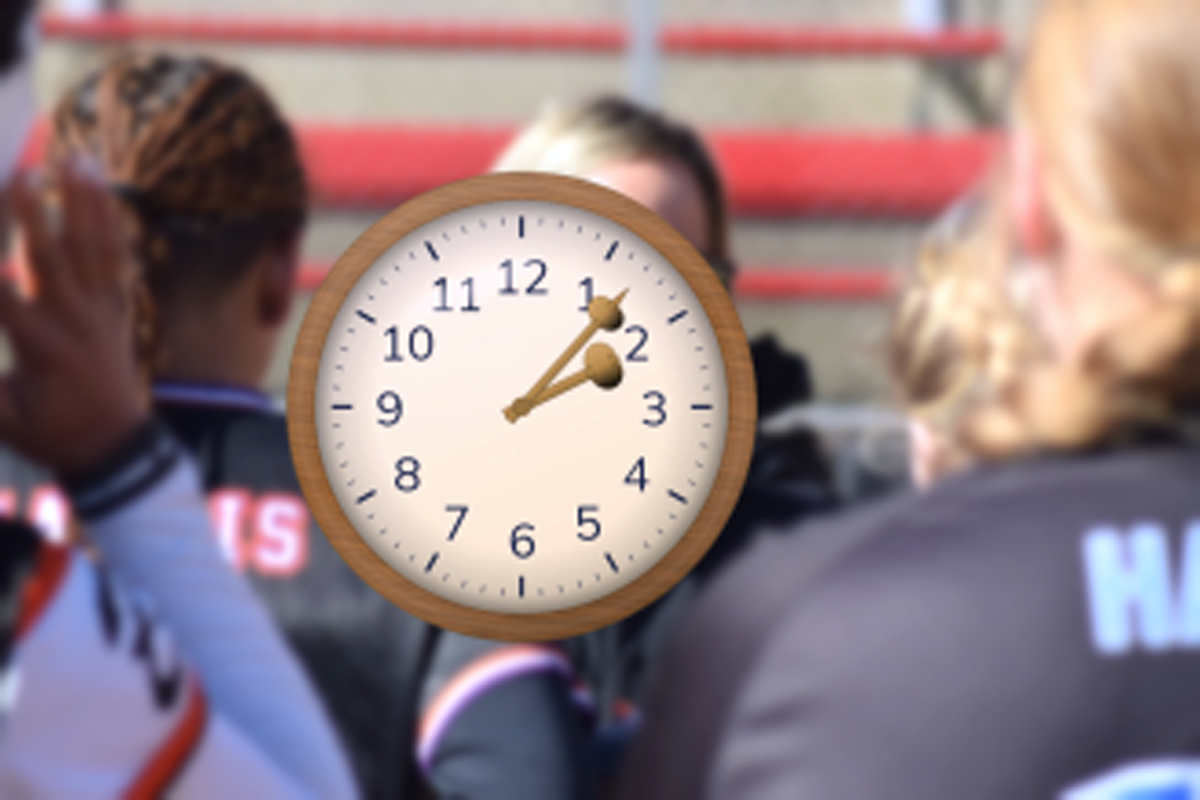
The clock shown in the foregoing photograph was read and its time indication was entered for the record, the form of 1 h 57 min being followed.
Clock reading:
2 h 07 min
